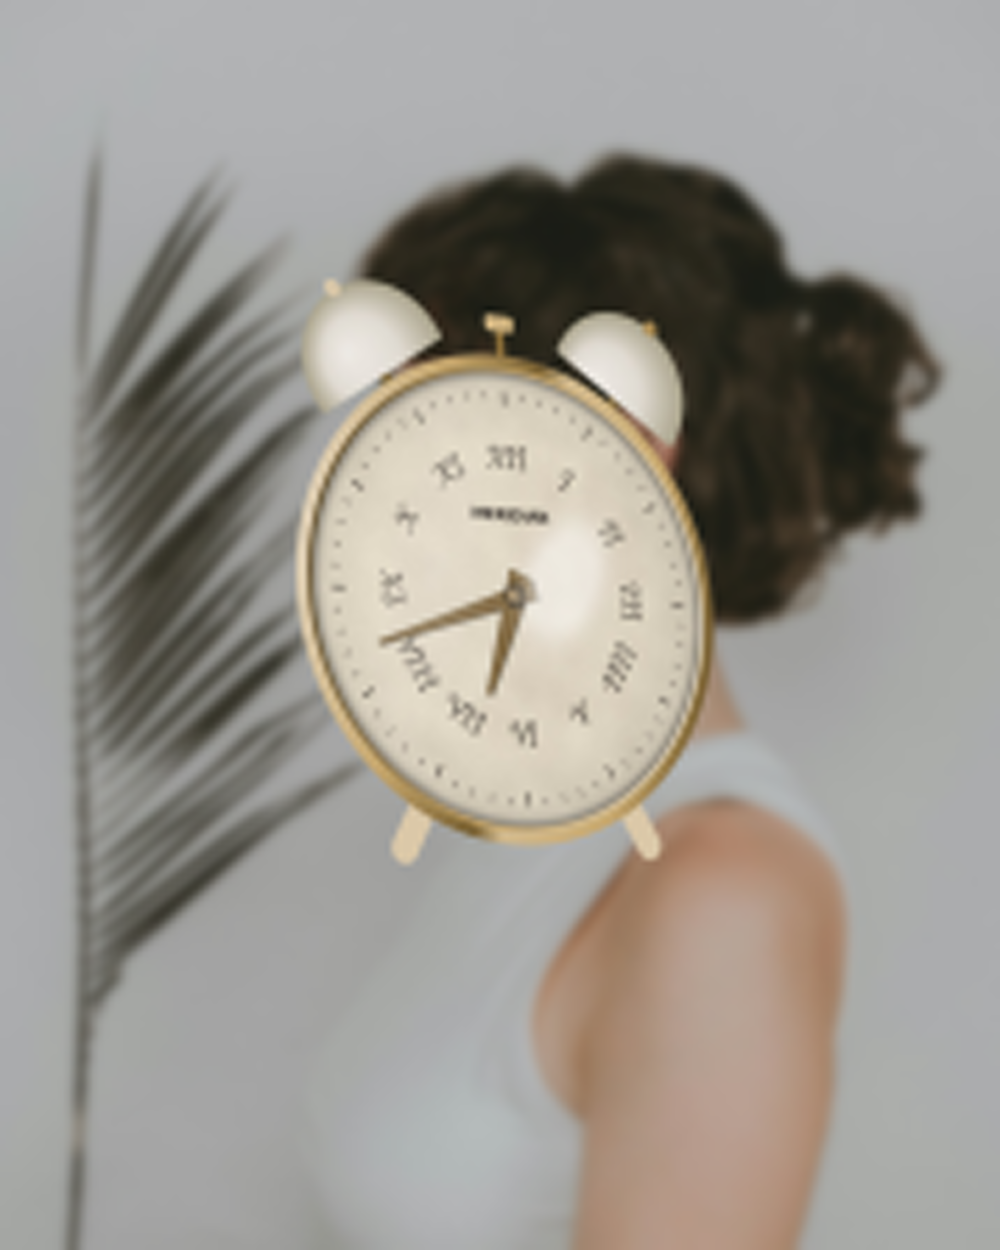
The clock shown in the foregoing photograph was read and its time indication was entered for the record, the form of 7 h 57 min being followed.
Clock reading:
6 h 42 min
